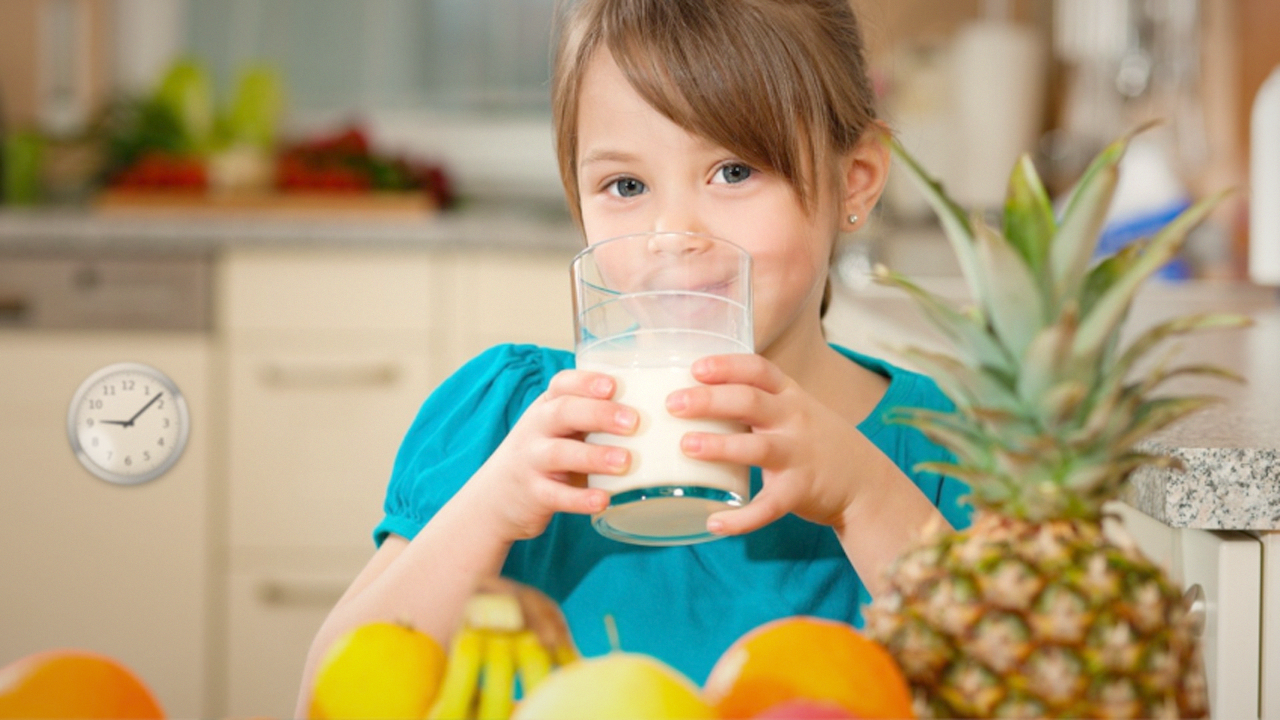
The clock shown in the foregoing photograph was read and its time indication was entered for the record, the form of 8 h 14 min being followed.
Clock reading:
9 h 08 min
